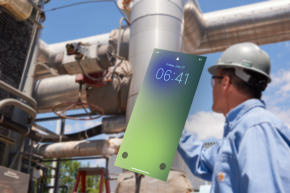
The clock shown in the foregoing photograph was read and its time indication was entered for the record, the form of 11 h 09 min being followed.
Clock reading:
6 h 41 min
